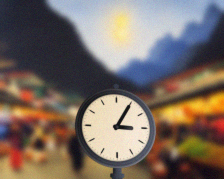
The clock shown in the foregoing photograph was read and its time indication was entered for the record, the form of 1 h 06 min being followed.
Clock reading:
3 h 05 min
